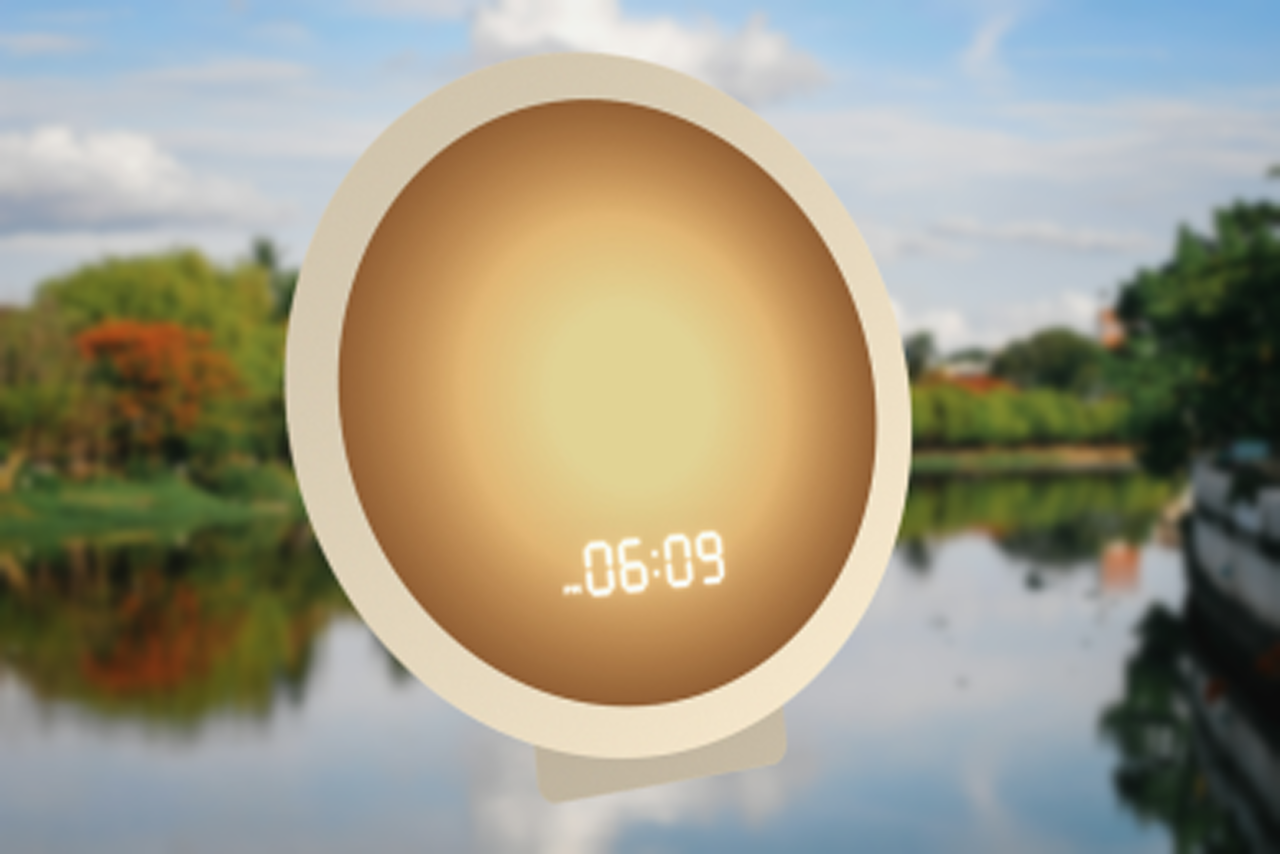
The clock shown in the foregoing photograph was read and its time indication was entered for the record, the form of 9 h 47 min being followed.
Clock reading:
6 h 09 min
